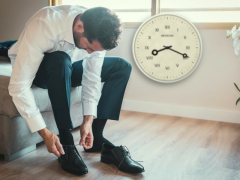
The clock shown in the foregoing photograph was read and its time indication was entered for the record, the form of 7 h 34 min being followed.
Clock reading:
8 h 19 min
